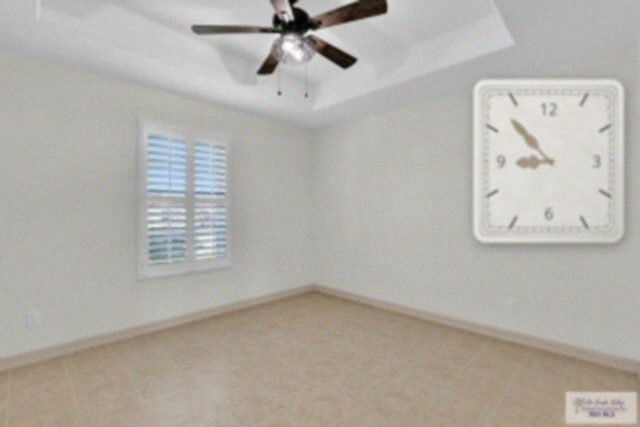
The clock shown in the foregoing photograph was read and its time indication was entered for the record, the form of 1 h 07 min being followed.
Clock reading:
8 h 53 min
